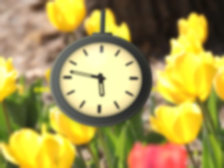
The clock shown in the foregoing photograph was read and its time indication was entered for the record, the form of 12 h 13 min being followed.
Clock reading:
5 h 47 min
